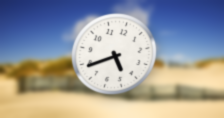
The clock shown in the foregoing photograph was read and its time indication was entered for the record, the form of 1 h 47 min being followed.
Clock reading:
4 h 39 min
